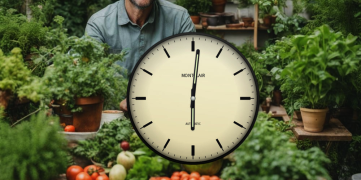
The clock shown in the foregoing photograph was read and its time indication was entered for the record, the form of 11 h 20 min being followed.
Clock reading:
6 h 01 min
